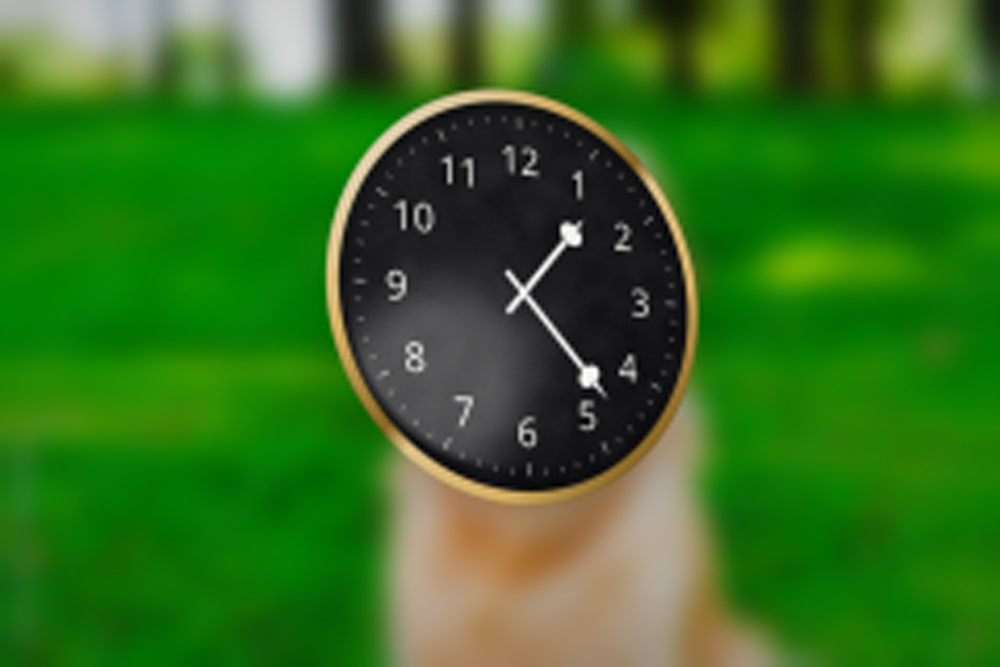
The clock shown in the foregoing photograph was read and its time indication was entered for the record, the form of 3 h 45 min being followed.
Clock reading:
1 h 23 min
